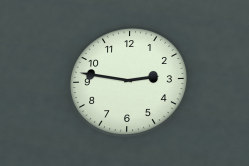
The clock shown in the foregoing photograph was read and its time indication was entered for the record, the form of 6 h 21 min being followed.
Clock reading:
2 h 47 min
